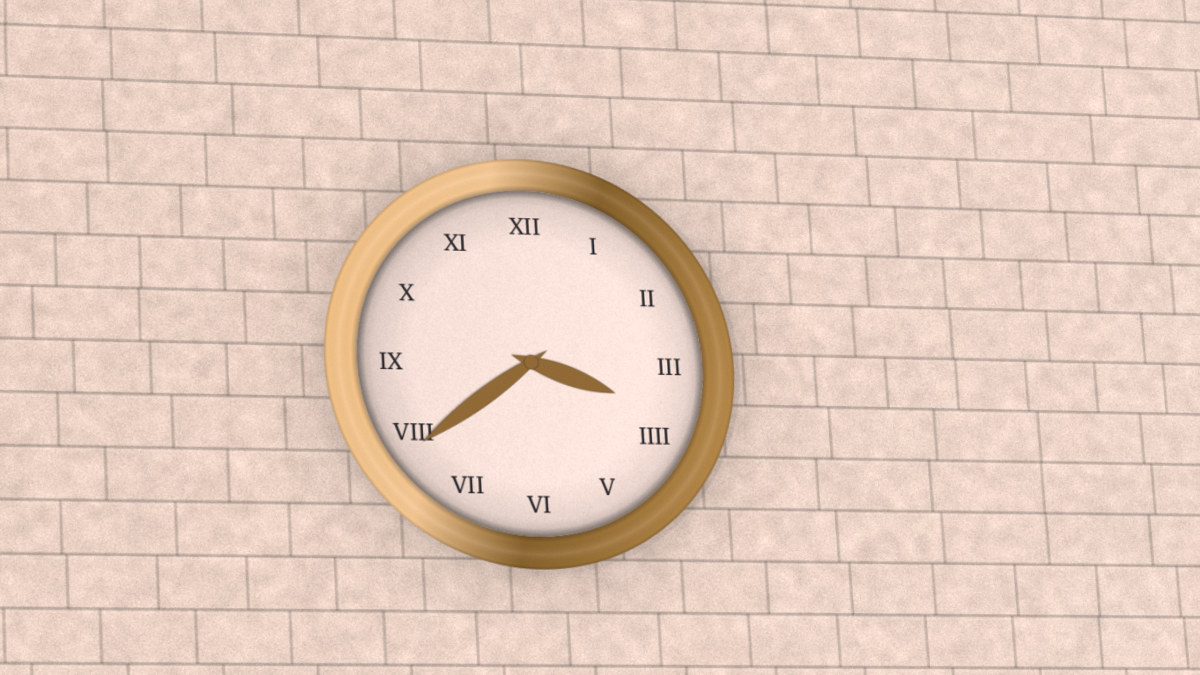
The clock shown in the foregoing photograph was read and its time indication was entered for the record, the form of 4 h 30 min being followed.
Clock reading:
3 h 39 min
